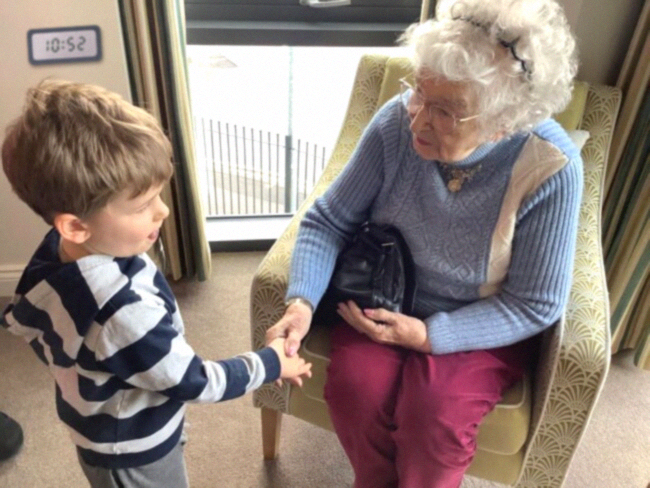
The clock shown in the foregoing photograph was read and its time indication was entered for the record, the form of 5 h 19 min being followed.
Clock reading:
10 h 52 min
